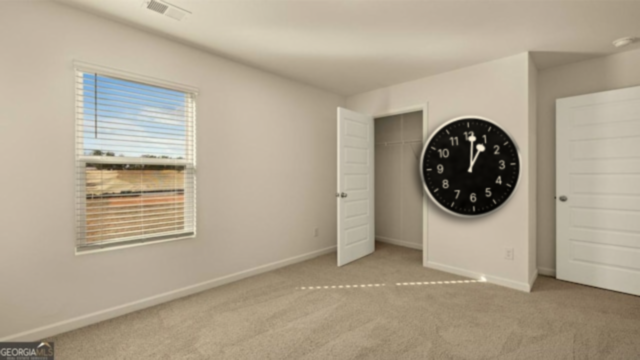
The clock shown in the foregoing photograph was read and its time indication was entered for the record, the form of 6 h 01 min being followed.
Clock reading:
1 h 01 min
